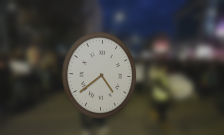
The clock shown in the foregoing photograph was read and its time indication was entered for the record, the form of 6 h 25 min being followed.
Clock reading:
4 h 39 min
